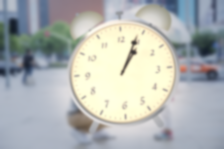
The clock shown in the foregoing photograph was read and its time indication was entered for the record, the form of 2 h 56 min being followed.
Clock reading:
1 h 04 min
